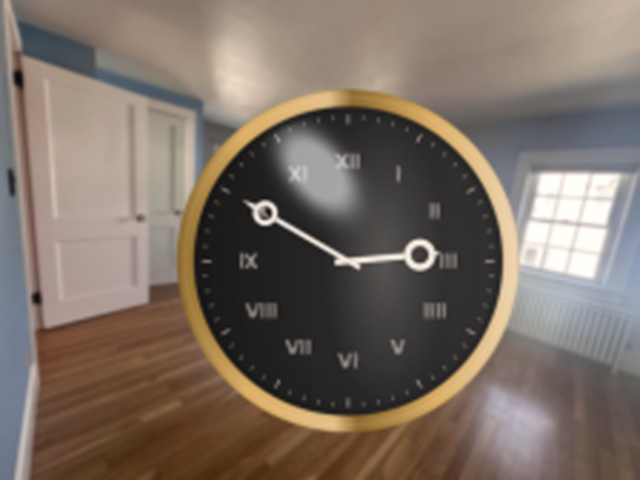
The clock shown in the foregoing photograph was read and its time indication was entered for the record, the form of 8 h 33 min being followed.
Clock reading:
2 h 50 min
